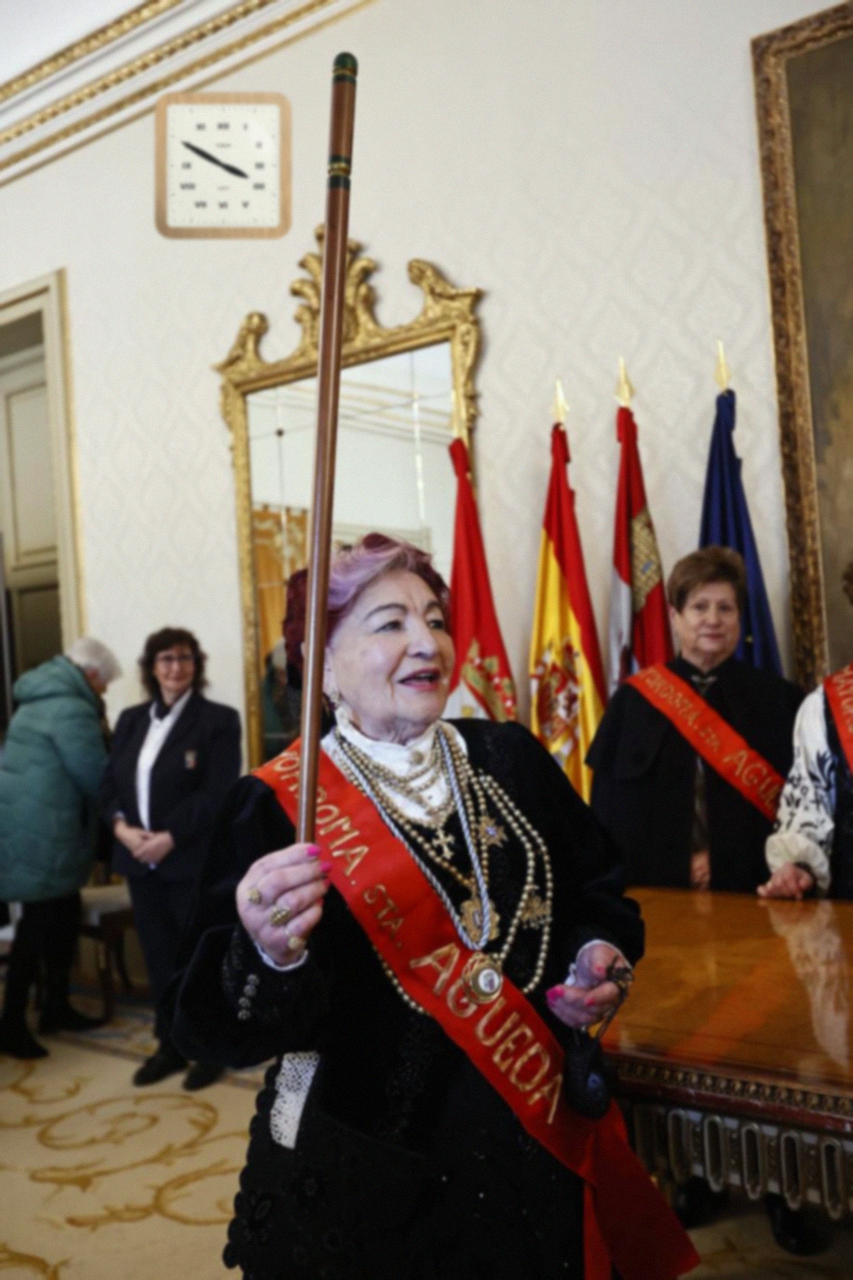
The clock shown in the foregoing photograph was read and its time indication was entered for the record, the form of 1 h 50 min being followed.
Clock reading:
3 h 50 min
